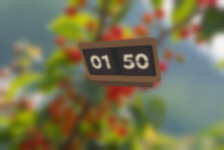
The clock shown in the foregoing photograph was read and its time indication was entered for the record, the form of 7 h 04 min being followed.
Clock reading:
1 h 50 min
